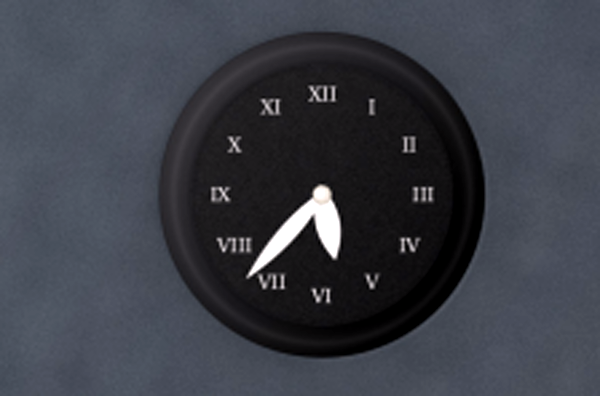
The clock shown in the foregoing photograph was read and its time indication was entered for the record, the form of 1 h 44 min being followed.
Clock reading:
5 h 37 min
